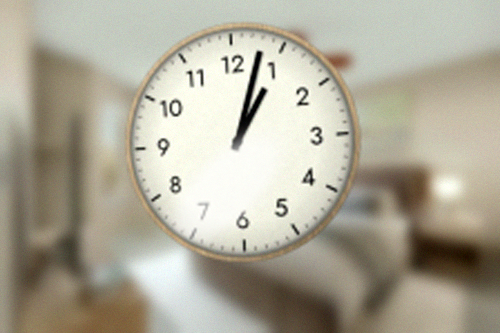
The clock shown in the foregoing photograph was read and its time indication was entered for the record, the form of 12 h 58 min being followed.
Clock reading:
1 h 03 min
